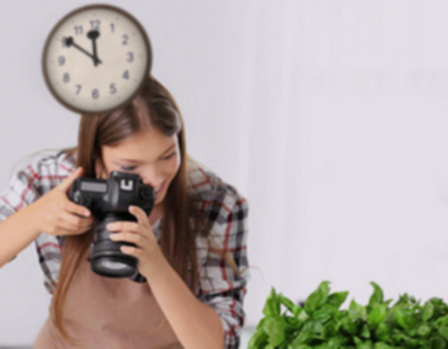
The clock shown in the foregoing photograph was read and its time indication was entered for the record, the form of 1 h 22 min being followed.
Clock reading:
11 h 51 min
